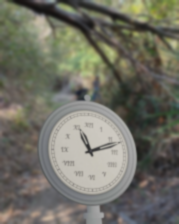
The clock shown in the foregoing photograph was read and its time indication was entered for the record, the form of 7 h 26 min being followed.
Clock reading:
11 h 12 min
